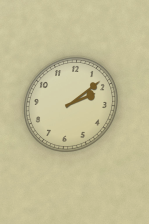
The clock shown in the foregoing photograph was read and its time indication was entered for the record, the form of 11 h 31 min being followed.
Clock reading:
2 h 08 min
